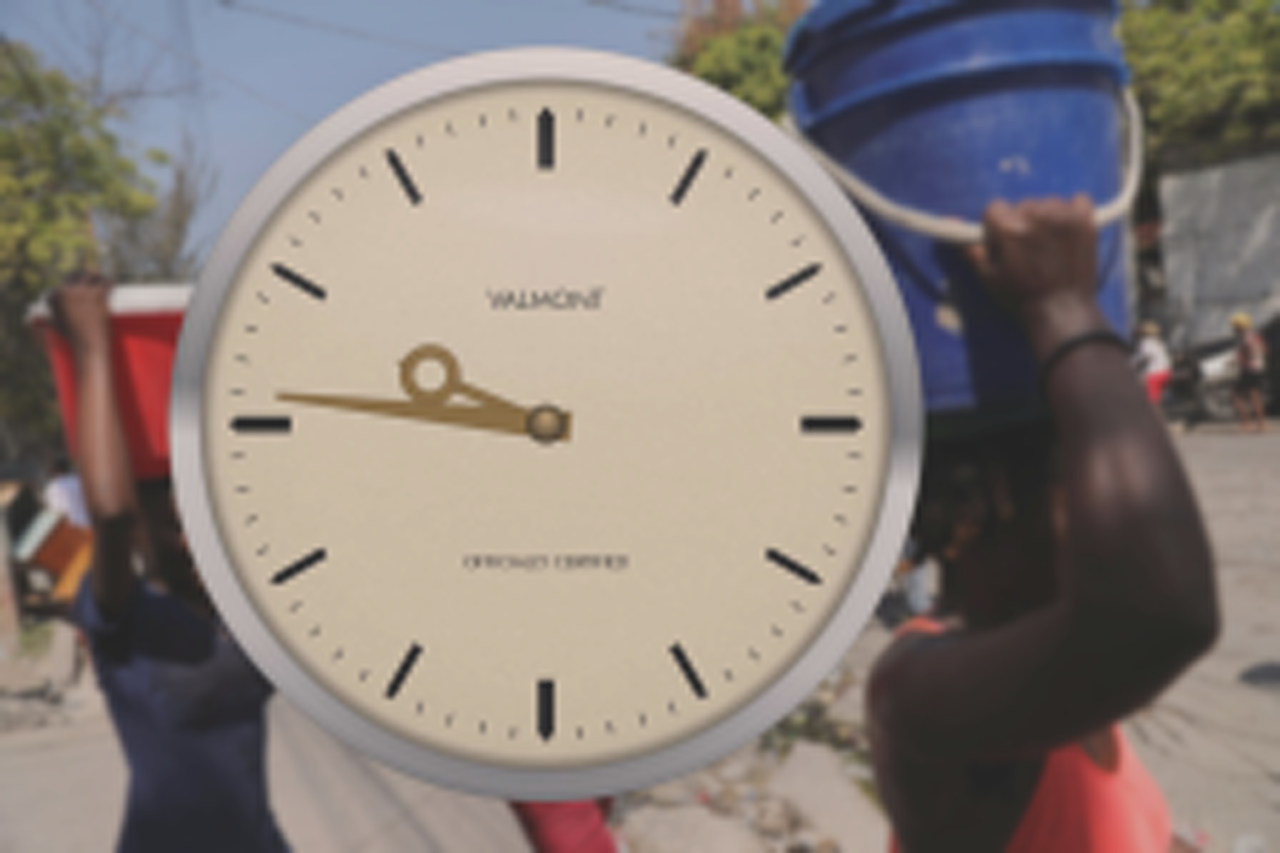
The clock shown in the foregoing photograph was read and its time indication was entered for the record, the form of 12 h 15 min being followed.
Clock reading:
9 h 46 min
